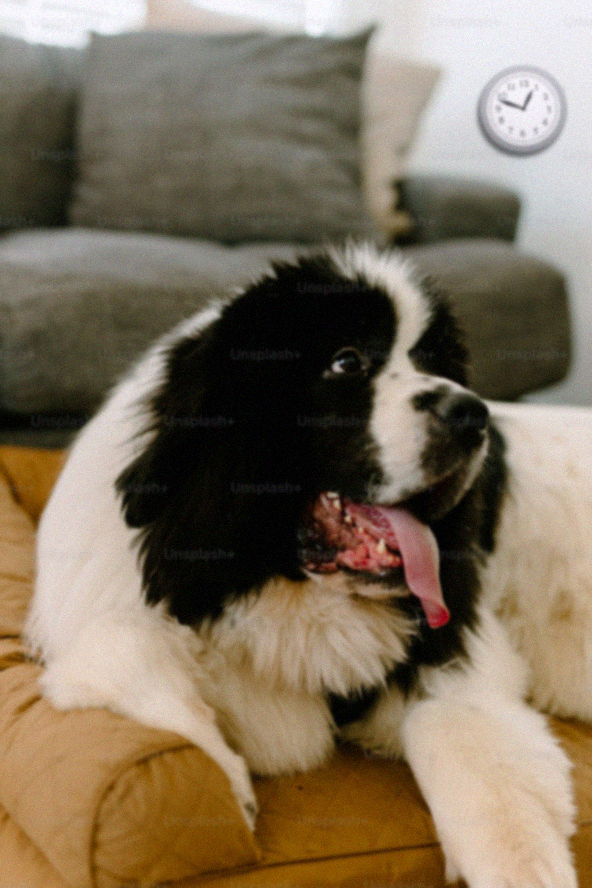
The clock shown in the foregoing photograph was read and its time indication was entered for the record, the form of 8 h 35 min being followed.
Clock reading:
12 h 48 min
